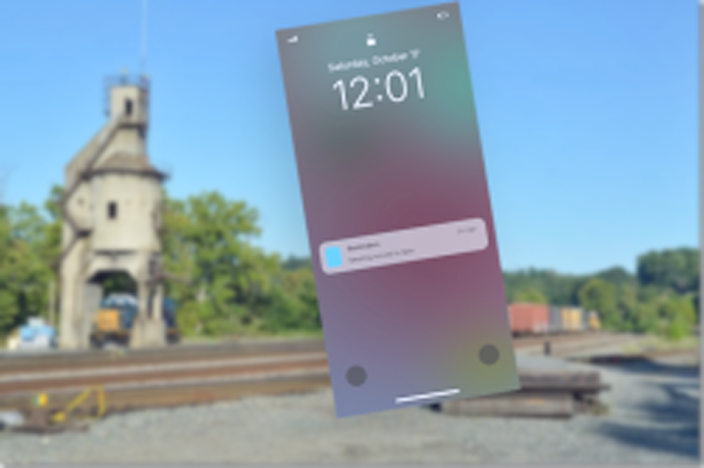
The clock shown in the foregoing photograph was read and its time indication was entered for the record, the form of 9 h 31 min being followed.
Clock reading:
12 h 01 min
